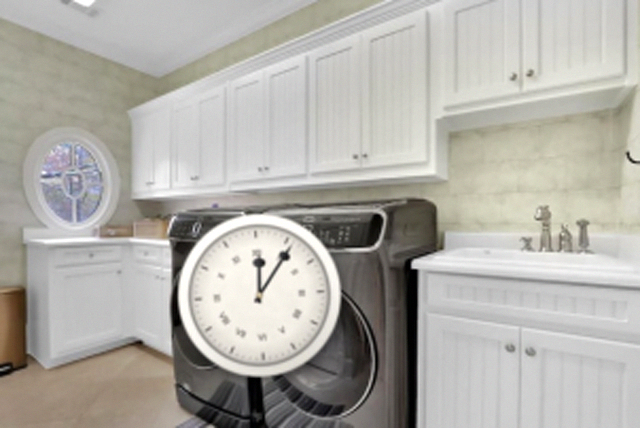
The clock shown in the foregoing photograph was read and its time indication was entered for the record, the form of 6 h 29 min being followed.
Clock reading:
12 h 06 min
